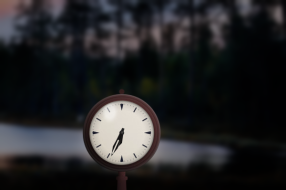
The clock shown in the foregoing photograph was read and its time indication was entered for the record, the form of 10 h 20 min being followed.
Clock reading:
6 h 34 min
